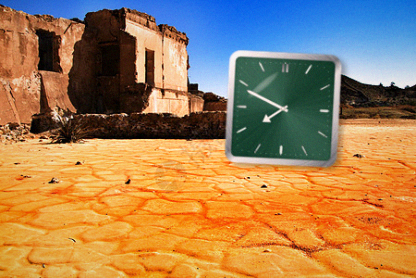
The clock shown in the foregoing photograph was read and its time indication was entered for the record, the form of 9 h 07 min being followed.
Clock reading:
7 h 49 min
